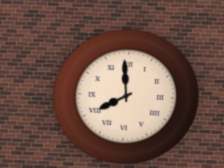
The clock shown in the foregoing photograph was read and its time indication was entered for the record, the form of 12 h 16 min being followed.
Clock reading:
7 h 59 min
